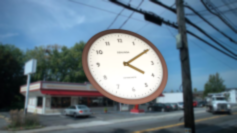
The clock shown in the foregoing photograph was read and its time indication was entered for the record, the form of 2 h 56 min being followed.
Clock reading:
4 h 10 min
